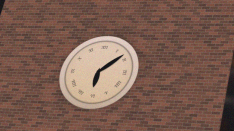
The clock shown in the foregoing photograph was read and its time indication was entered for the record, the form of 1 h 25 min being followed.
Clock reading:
6 h 08 min
